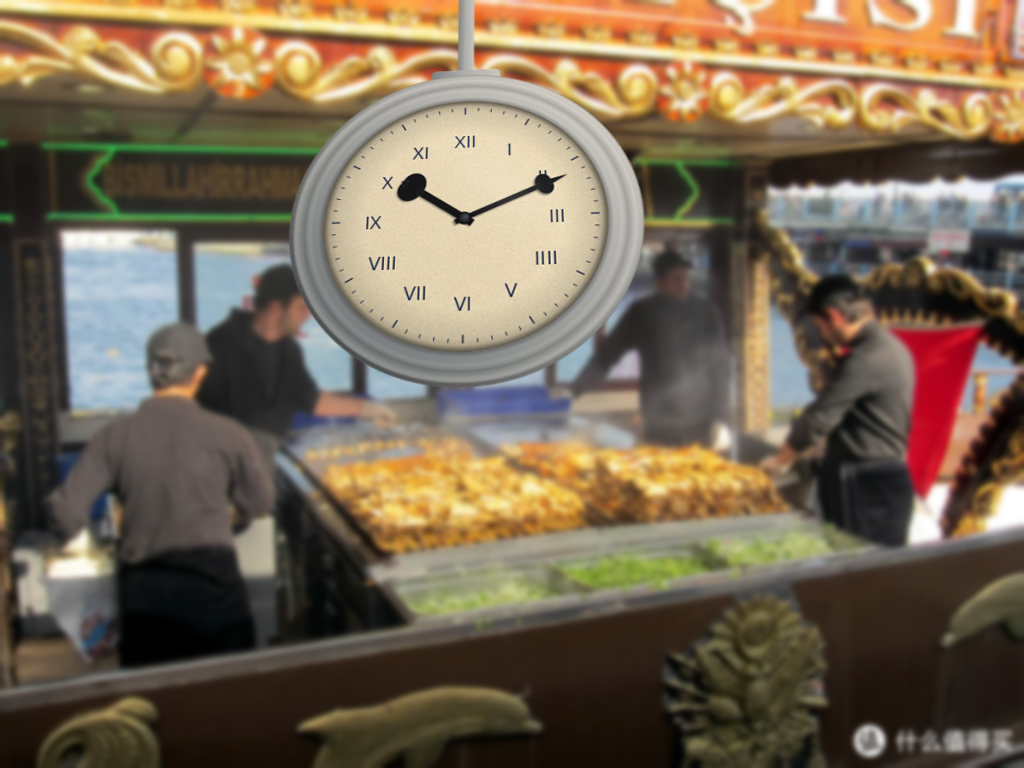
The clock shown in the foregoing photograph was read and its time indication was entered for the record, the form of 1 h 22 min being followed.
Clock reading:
10 h 11 min
